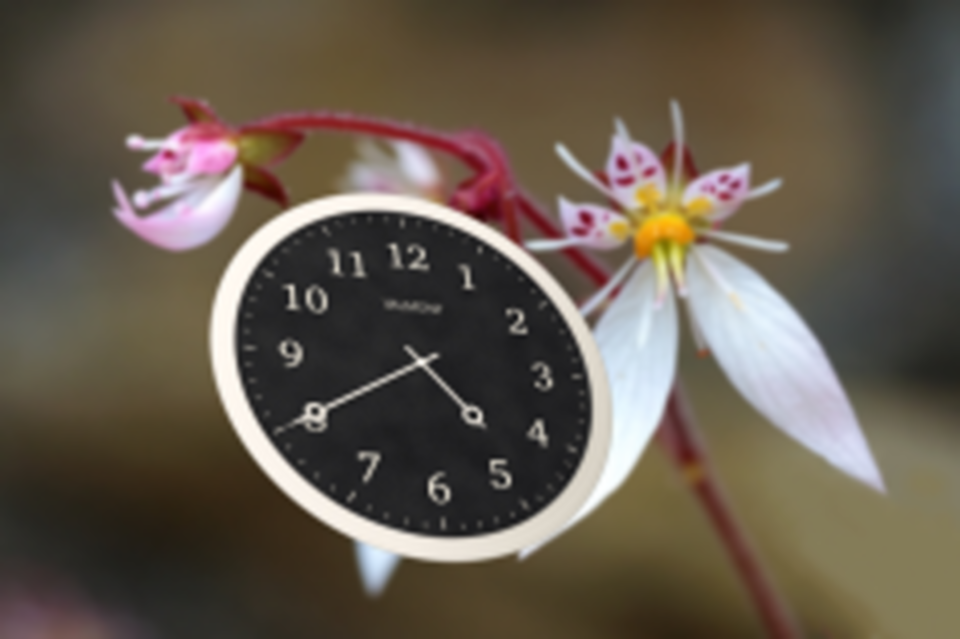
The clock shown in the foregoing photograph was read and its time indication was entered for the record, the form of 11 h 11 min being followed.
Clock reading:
4 h 40 min
